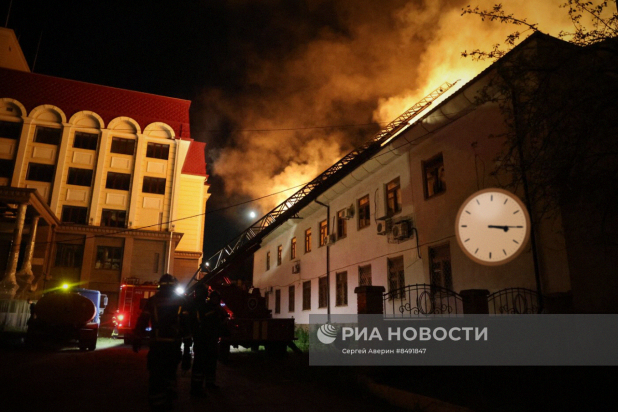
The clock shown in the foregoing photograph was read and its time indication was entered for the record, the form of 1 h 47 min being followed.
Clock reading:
3 h 15 min
